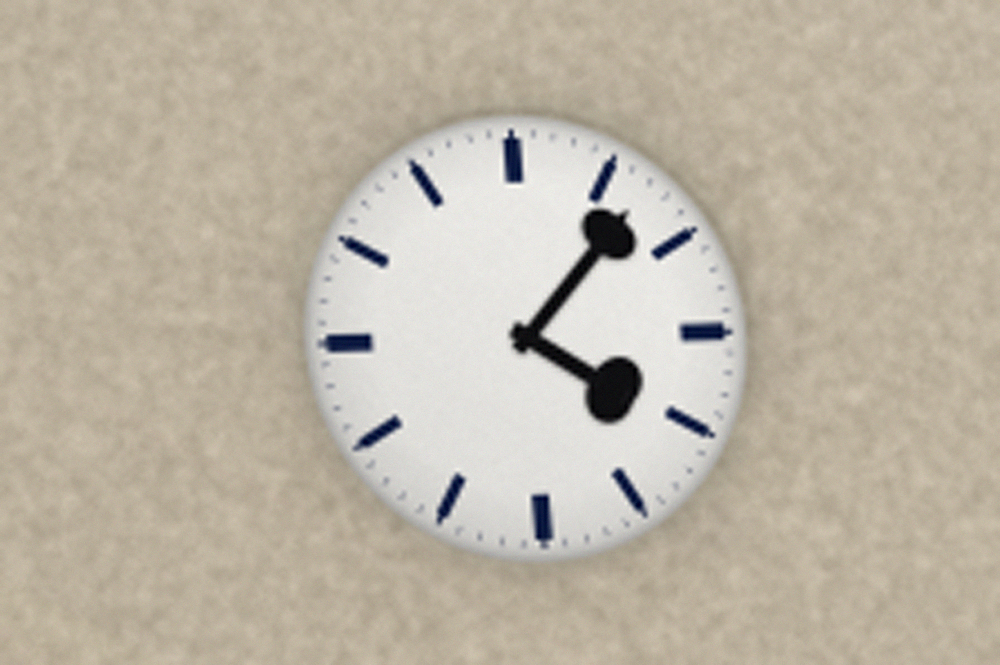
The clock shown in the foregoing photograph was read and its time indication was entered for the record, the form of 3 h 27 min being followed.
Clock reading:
4 h 07 min
